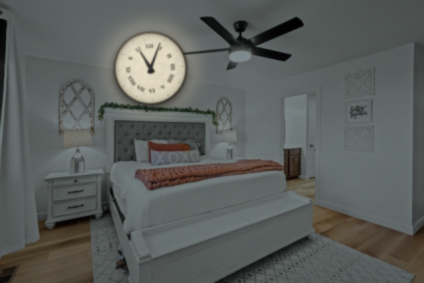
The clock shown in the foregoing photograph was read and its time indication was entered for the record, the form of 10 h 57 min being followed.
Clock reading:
11 h 04 min
